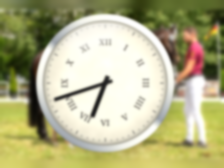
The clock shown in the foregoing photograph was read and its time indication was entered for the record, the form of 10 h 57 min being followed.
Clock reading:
6 h 42 min
